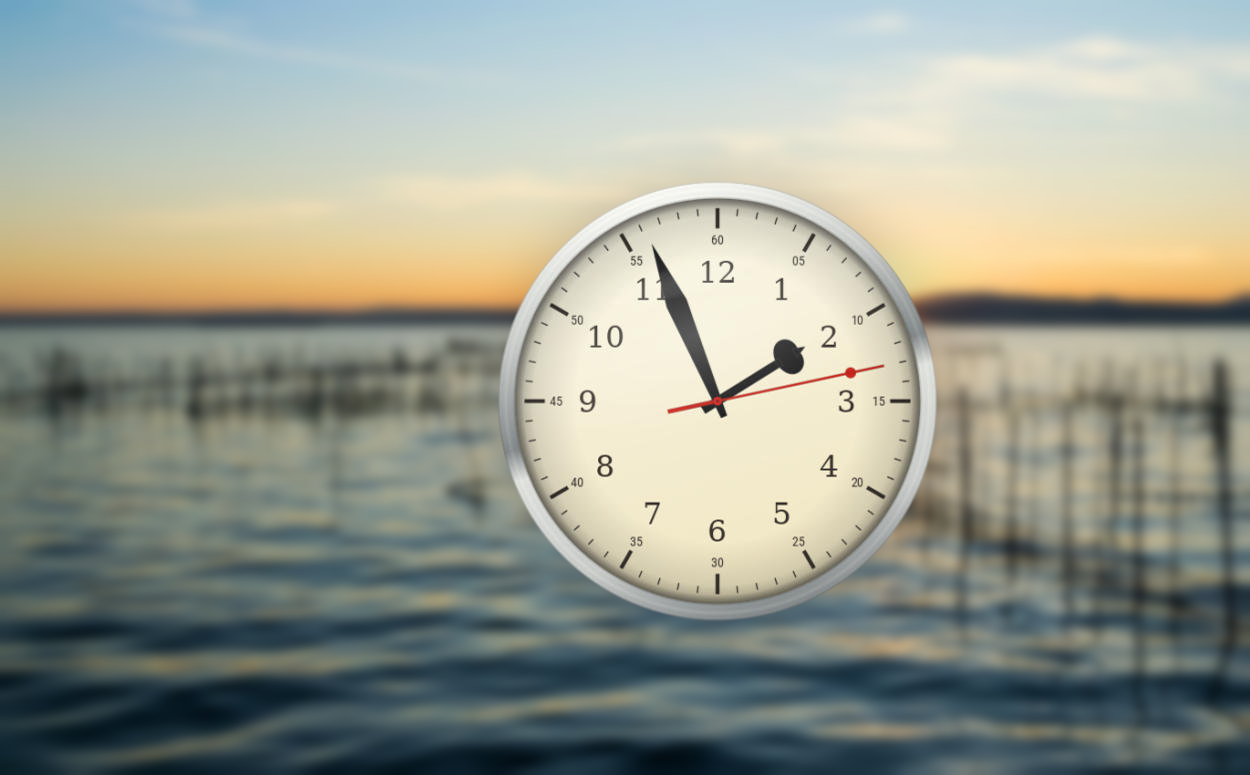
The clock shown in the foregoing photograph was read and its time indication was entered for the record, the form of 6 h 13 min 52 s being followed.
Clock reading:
1 h 56 min 13 s
